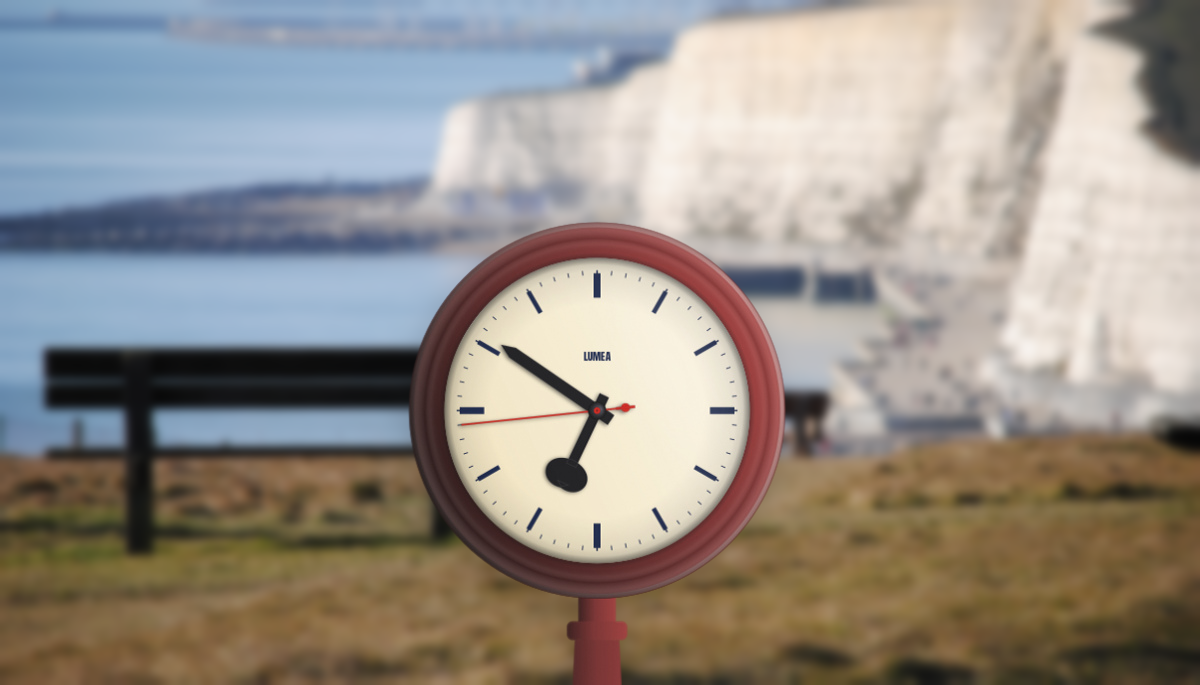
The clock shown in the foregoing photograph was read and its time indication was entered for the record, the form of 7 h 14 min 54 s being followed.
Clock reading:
6 h 50 min 44 s
